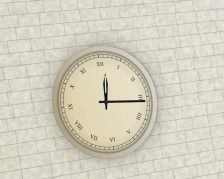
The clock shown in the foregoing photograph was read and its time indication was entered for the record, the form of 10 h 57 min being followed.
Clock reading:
12 h 16 min
